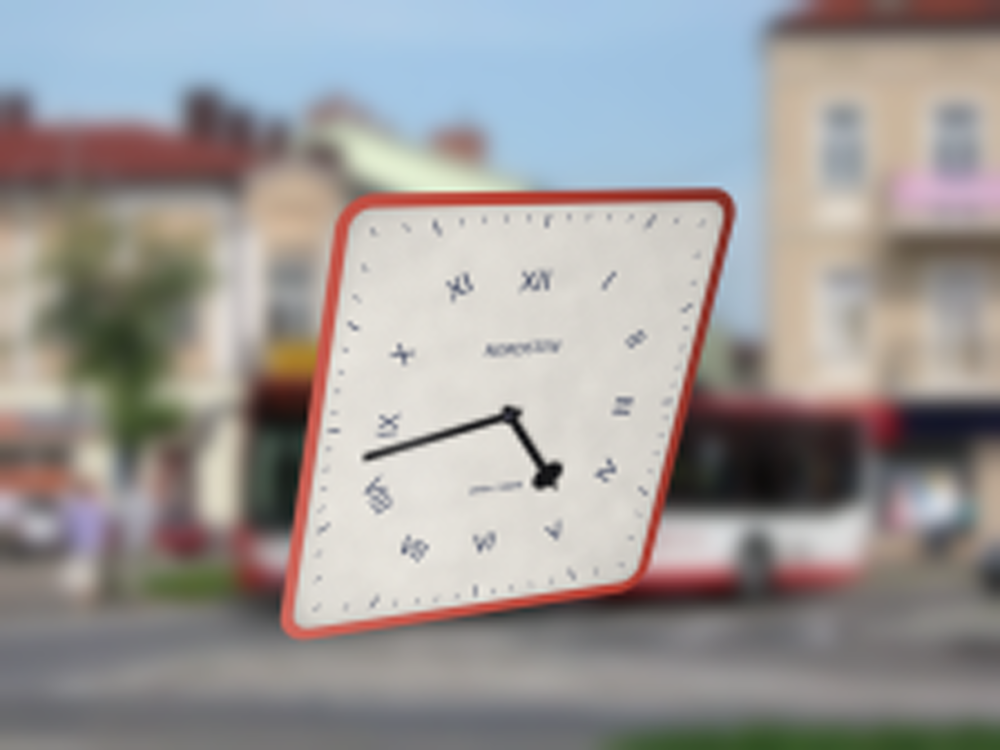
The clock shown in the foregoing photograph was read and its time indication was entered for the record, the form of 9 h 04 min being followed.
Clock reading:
4 h 43 min
